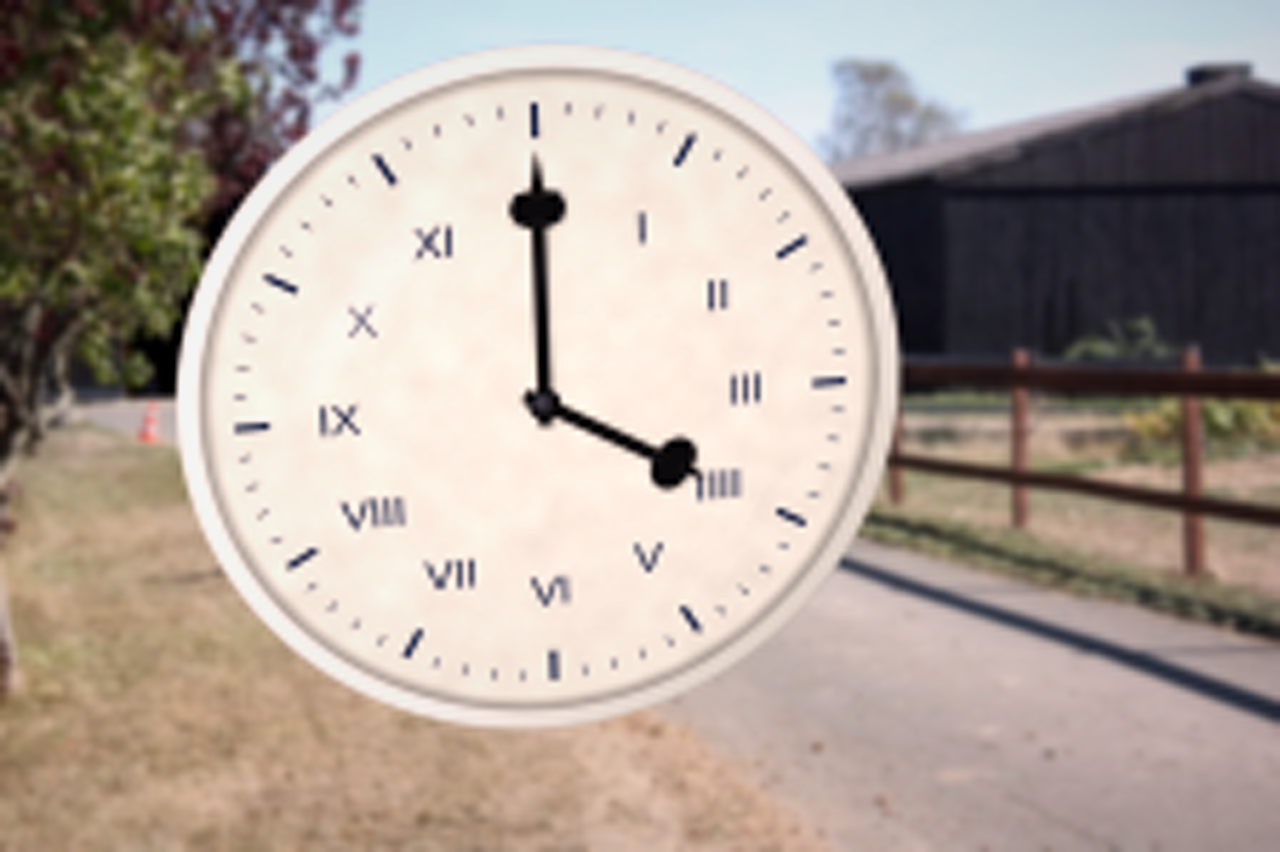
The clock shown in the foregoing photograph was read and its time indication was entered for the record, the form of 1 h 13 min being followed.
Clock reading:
4 h 00 min
